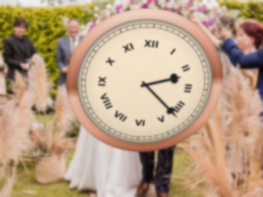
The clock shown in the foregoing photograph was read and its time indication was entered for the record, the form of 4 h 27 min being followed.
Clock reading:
2 h 22 min
